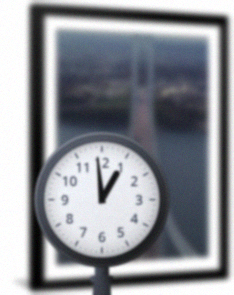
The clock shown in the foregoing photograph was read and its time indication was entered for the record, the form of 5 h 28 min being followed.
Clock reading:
12 h 59 min
